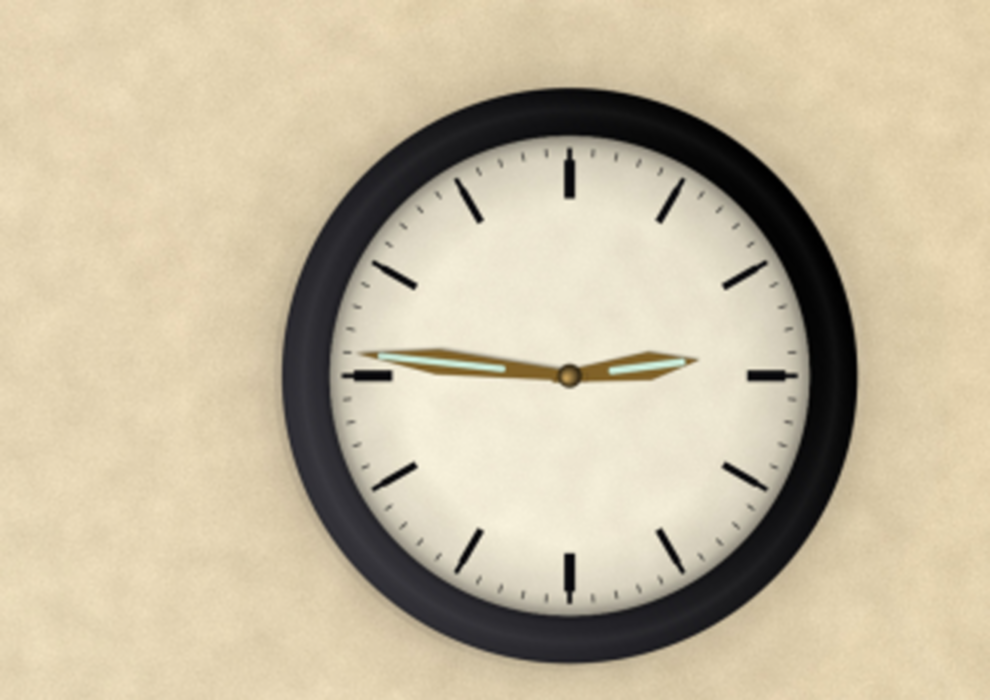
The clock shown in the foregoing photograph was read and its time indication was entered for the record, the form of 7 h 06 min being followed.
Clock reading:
2 h 46 min
